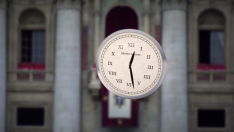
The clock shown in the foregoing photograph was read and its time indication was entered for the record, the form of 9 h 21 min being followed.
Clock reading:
12 h 28 min
